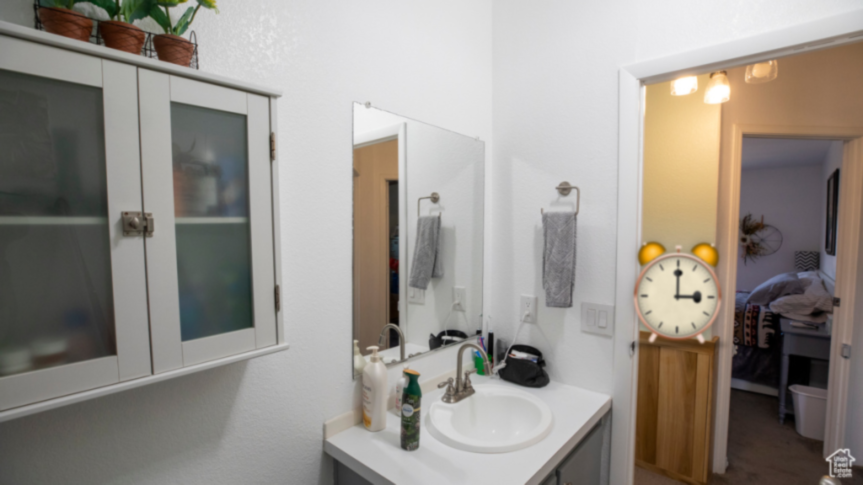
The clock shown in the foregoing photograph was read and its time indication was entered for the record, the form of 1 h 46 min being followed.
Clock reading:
3 h 00 min
